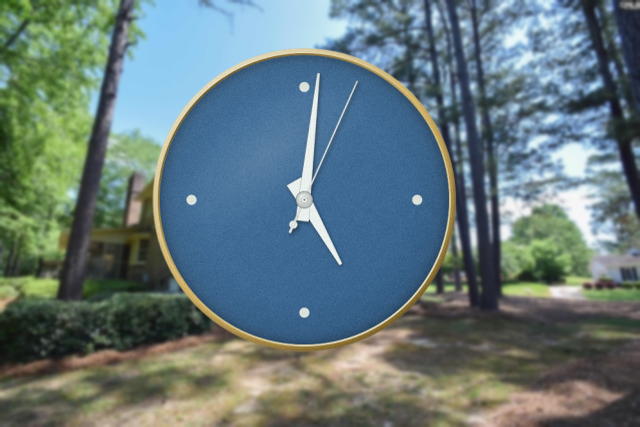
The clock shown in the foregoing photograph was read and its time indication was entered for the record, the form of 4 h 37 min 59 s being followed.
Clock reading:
5 h 01 min 04 s
